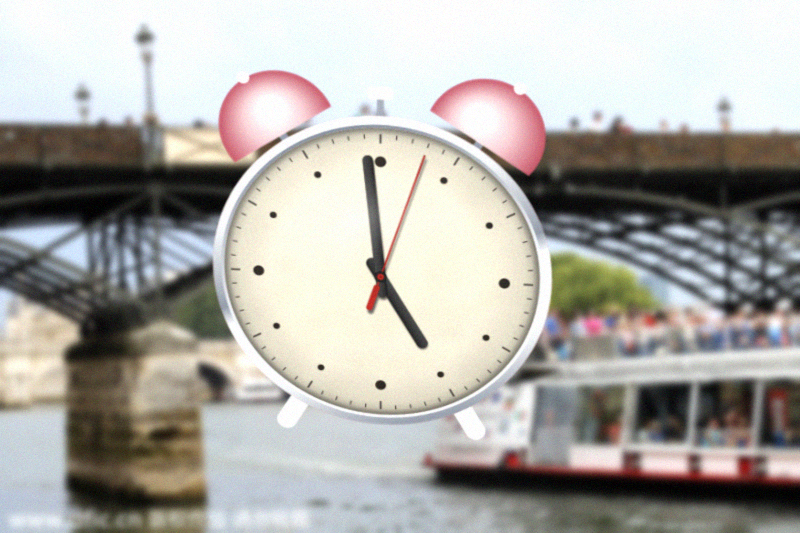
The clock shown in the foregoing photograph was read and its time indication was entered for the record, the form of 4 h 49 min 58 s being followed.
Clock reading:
4 h 59 min 03 s
